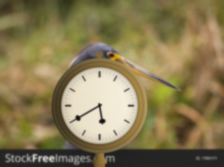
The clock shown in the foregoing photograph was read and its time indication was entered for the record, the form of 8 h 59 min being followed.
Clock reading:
5 h 40 min
